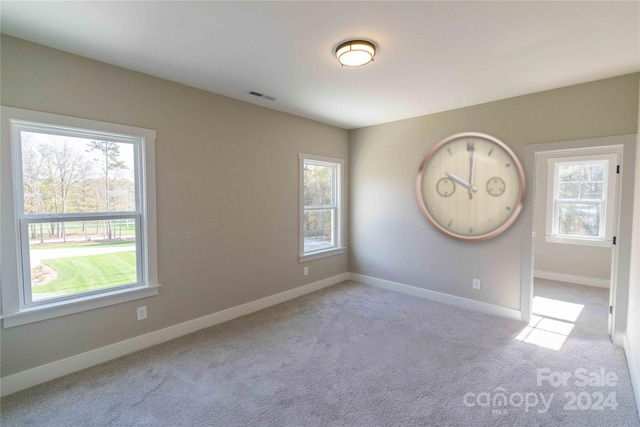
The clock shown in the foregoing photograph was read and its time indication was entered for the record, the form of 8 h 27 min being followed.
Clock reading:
10 h 01 min
